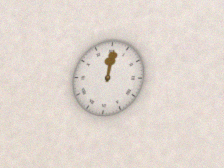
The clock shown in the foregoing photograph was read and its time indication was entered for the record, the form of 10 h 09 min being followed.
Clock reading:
12 h 01 min
